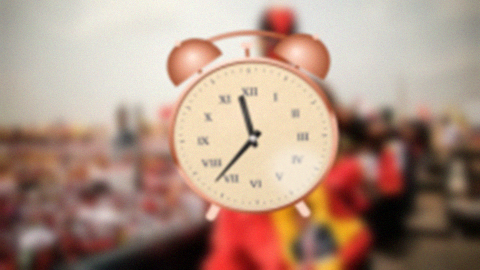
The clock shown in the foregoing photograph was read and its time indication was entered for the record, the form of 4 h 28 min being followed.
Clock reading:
11 h 37 min
